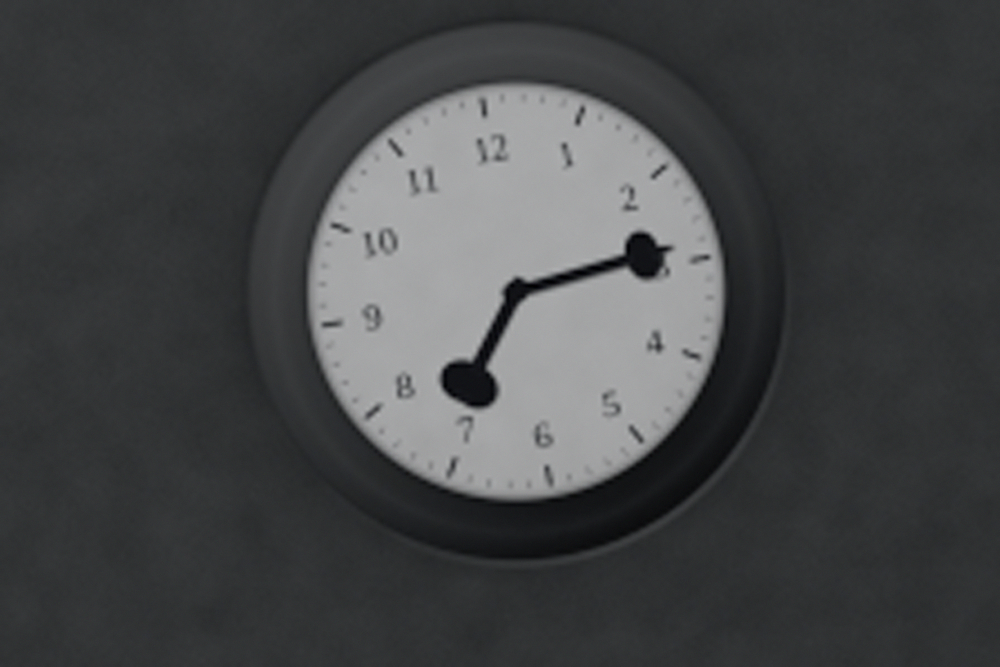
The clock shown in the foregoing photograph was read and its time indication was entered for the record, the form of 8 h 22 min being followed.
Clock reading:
7 h 14 min
